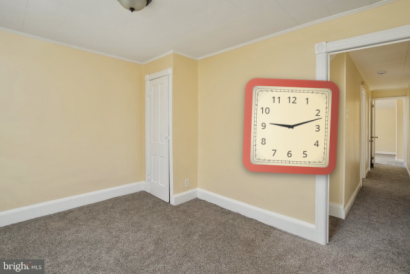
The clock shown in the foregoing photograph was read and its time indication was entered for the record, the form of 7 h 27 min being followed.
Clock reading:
9 h 12 min
